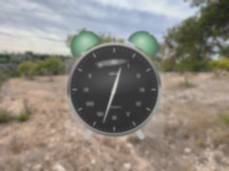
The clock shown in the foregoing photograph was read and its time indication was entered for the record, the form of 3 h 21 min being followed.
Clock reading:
12 h 33 min
